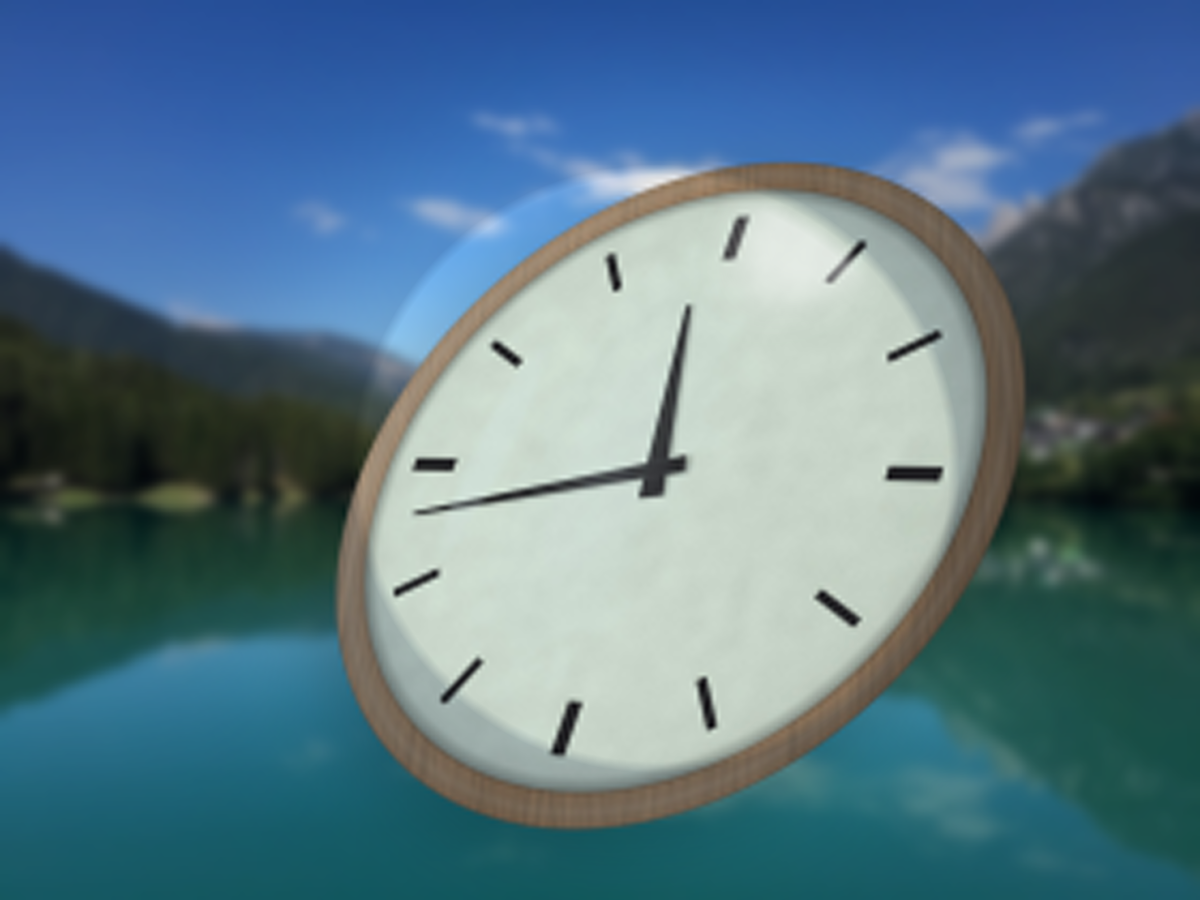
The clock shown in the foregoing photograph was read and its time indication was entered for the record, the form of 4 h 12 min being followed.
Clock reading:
11 h 43 min
